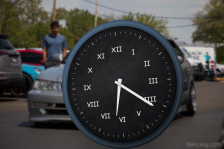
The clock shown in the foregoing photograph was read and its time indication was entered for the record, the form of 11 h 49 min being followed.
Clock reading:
6 h 21 min
